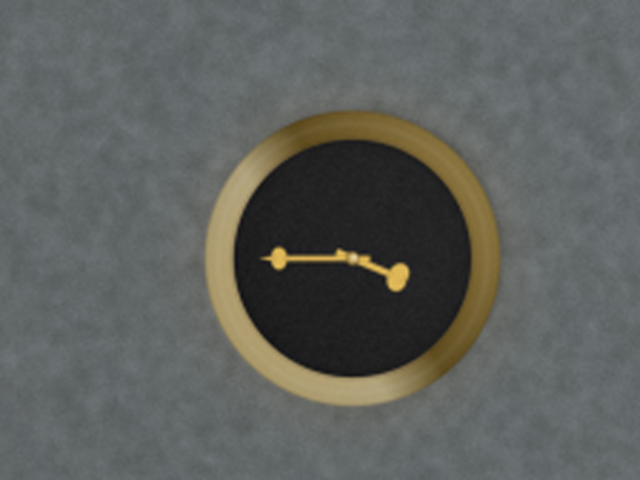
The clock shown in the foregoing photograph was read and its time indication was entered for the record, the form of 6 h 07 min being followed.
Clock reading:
3 h 45 min
